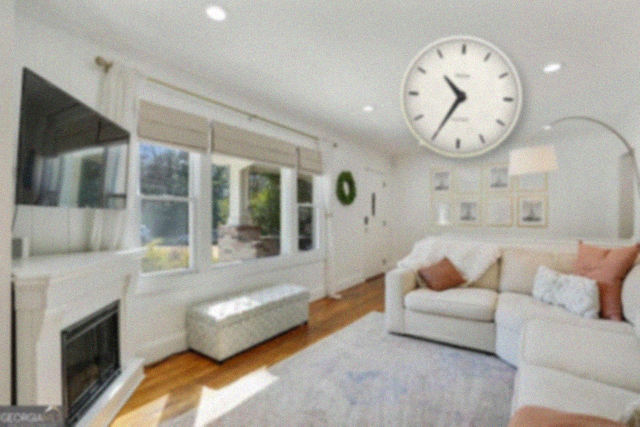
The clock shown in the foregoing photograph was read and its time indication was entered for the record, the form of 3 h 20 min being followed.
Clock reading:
10 h 35 min
